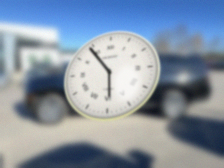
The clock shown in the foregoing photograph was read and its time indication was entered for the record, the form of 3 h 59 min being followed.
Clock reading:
5 h 54 min
